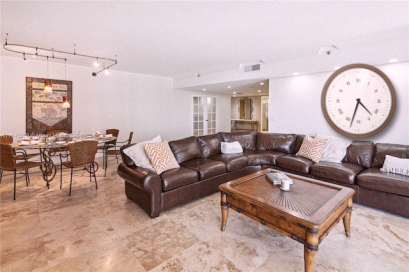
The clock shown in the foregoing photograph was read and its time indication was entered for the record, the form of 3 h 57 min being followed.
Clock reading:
4 h 33 min
